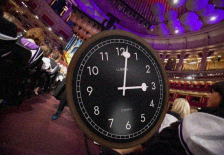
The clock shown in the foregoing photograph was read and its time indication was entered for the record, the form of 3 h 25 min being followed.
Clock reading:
3 h 02 min
